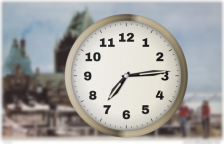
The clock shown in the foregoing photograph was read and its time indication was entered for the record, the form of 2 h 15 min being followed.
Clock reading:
7 h 14 min
